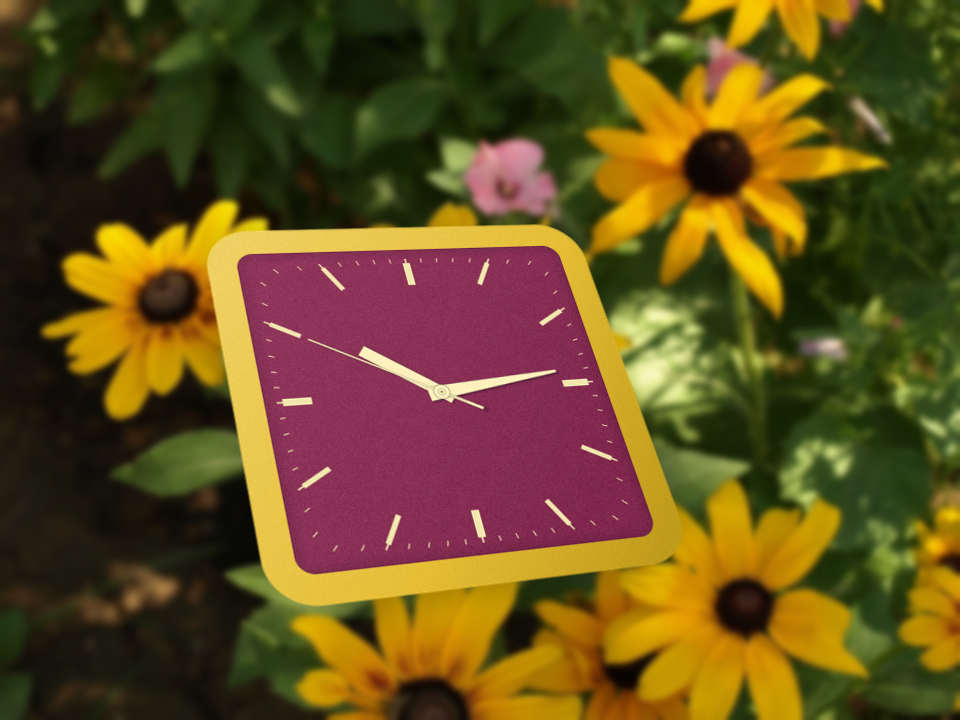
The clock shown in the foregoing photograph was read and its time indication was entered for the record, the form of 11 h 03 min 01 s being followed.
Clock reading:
10 h 13 min 50 s
